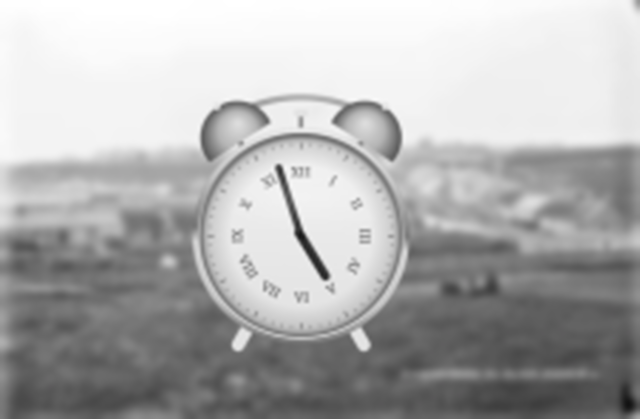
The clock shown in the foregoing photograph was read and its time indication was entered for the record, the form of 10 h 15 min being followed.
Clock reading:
4 h 57 min
